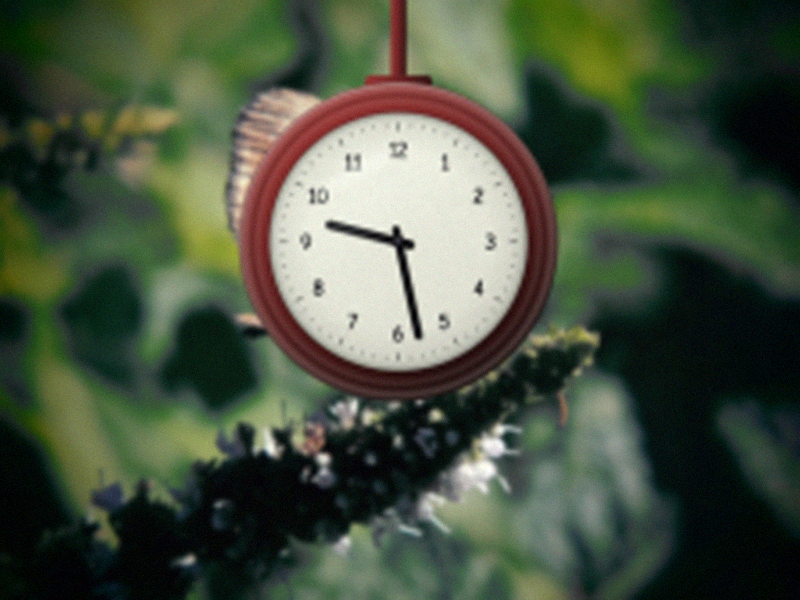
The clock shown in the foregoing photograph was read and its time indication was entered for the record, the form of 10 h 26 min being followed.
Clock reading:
9 h 28 min
